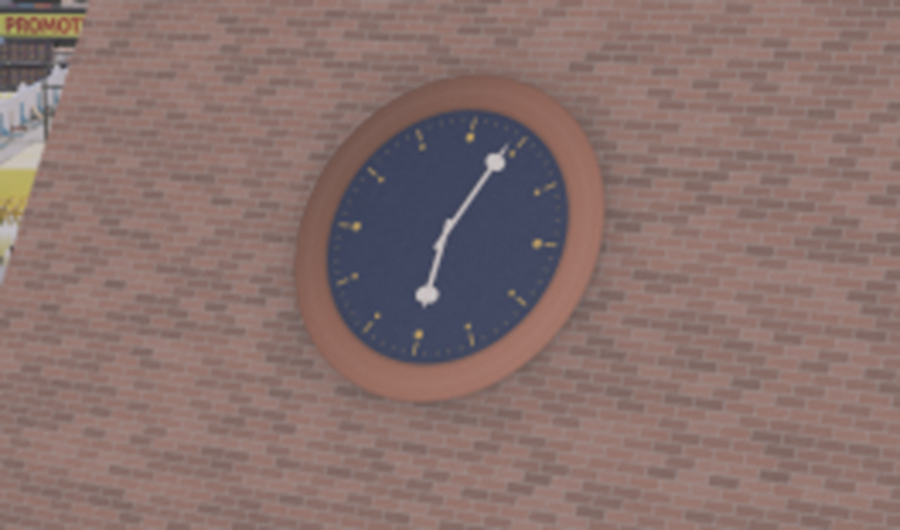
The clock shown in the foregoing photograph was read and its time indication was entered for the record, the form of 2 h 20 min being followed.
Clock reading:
6 h 04 min
